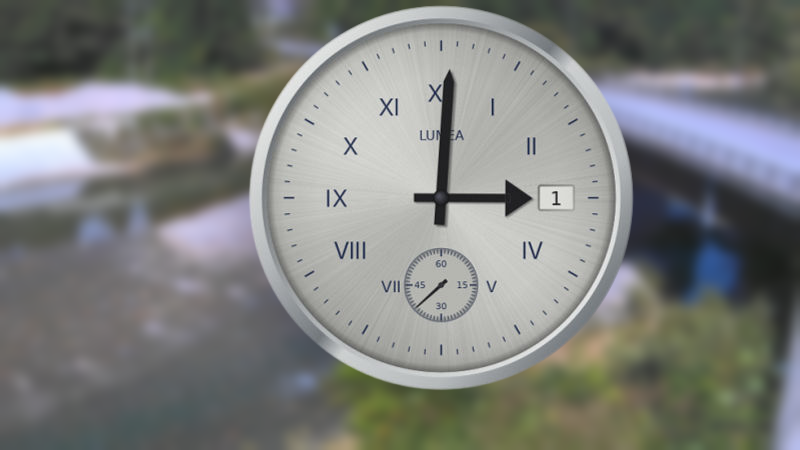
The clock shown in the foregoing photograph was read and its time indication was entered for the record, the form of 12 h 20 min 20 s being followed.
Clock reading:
3 h 00 min 38 s
